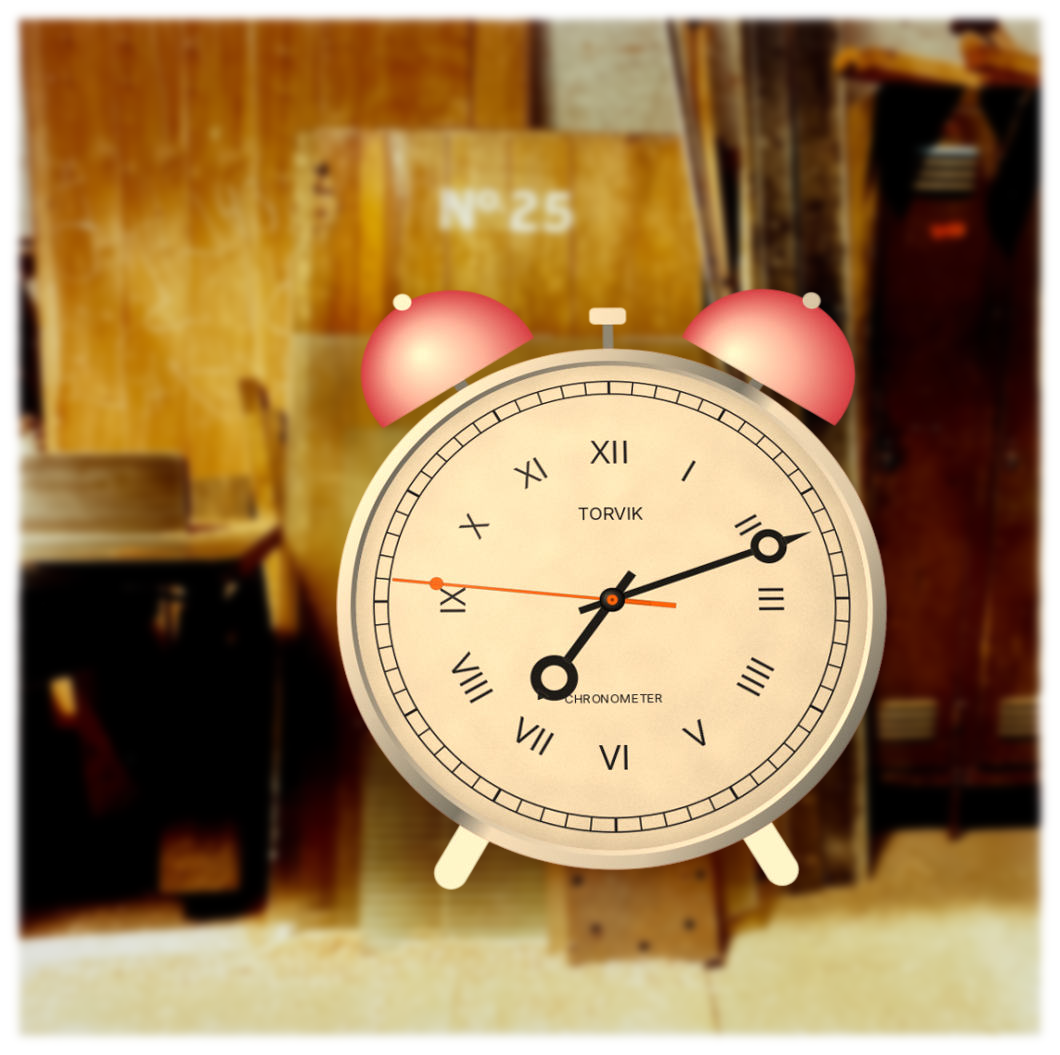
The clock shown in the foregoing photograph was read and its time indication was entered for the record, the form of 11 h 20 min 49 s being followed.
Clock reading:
7 h 11 min 46 s
